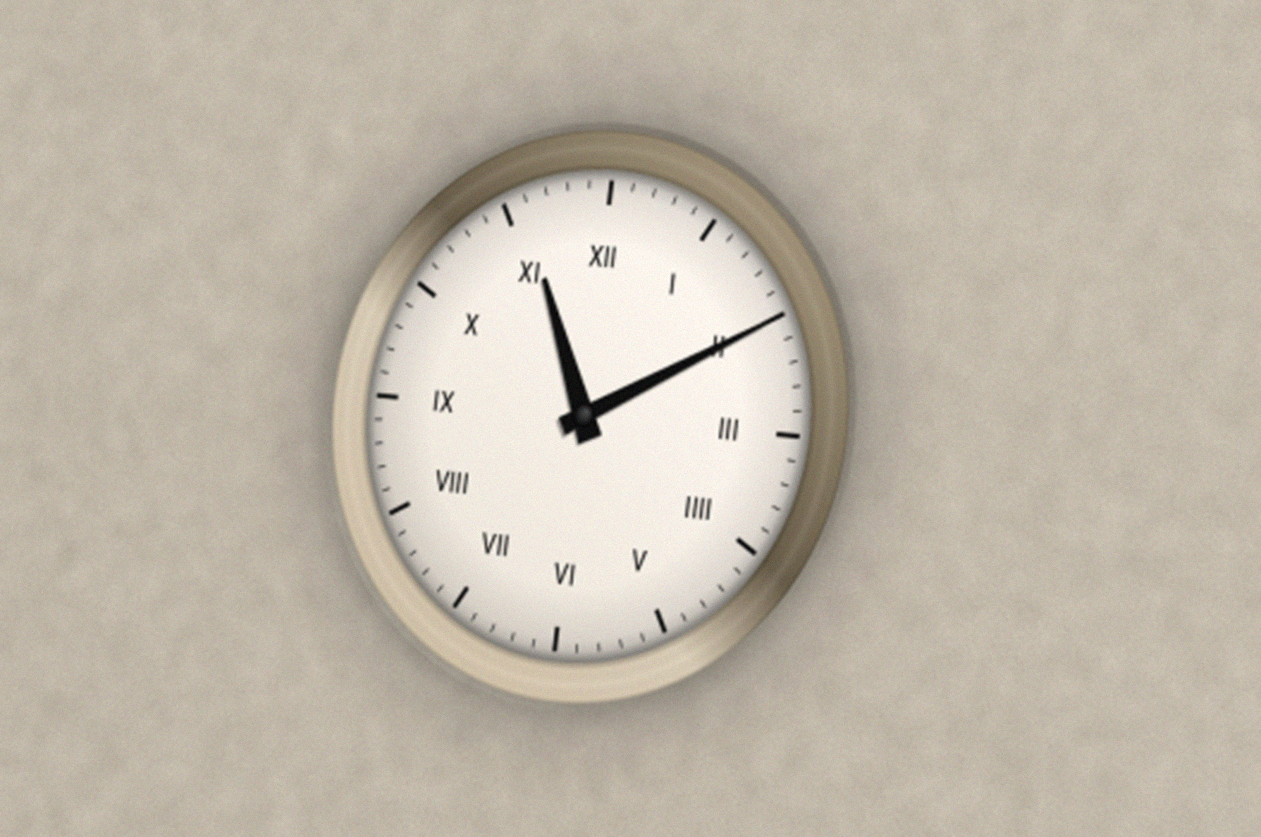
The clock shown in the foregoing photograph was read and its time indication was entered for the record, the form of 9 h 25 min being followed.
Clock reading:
11 h 10 min
